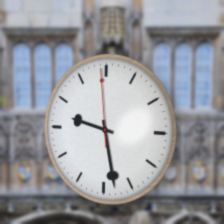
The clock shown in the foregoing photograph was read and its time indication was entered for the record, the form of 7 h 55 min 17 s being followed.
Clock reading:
9 h 27 min 59 s
